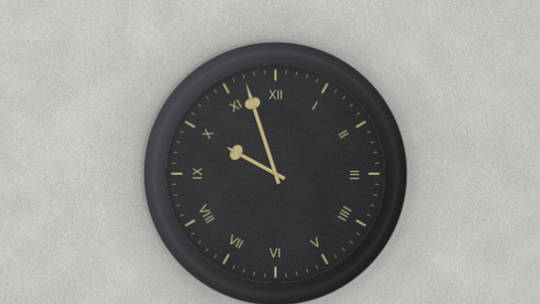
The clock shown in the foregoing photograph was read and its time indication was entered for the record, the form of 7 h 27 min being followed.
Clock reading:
9 h 57 min
